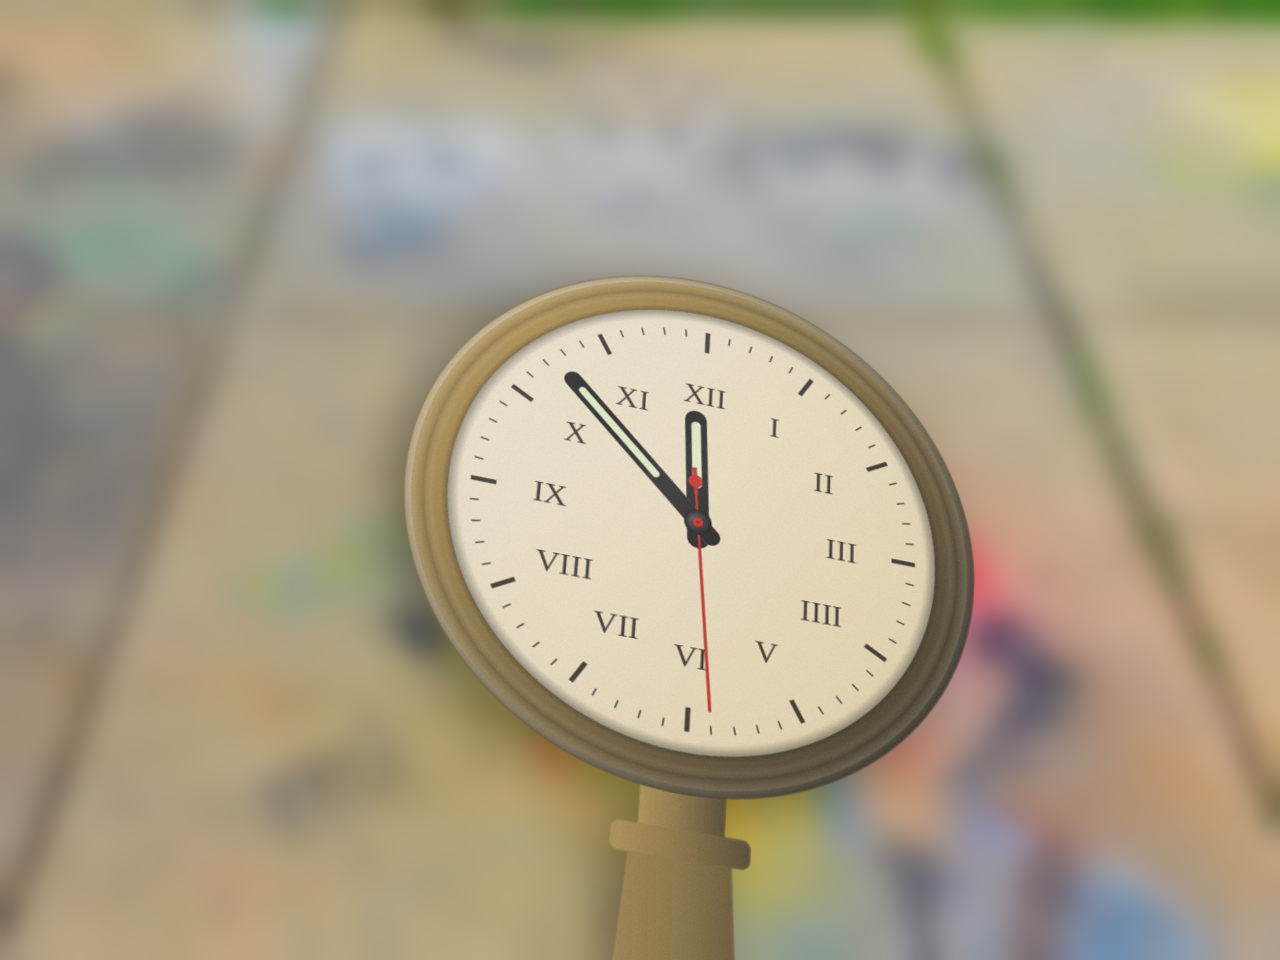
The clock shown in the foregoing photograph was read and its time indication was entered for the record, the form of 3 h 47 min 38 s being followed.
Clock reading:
11 h 52 min 29 s
